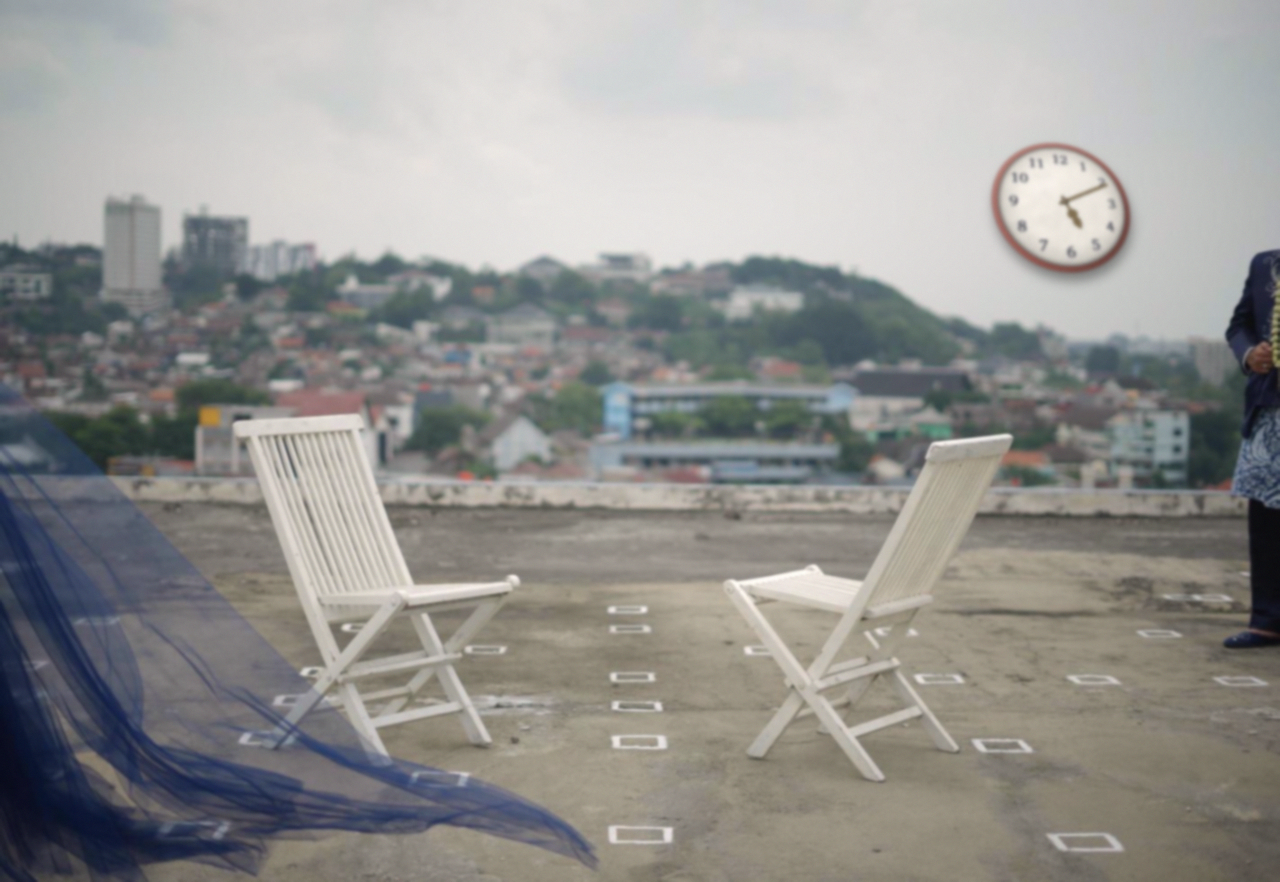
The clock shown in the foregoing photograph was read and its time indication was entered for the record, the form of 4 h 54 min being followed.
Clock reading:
5 h 11 min
